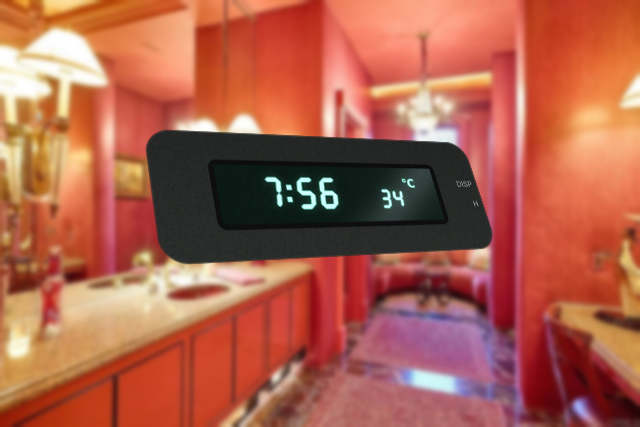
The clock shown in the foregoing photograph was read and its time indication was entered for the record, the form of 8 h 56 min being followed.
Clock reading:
7 h 56 min
